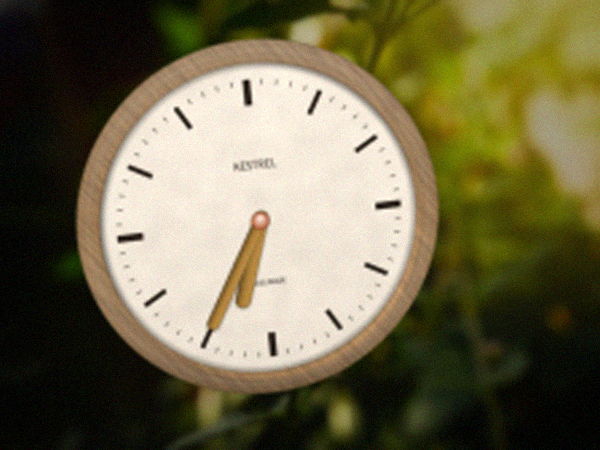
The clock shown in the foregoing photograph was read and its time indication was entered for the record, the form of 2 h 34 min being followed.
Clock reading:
6 h 35 min
